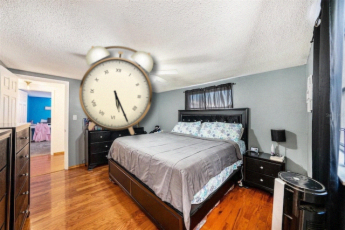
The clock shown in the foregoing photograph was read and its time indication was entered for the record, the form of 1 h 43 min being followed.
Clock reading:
5 h 25 min
